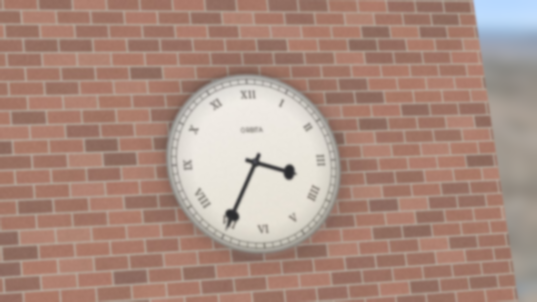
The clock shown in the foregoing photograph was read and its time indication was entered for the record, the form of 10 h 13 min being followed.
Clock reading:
3 h 35 min
